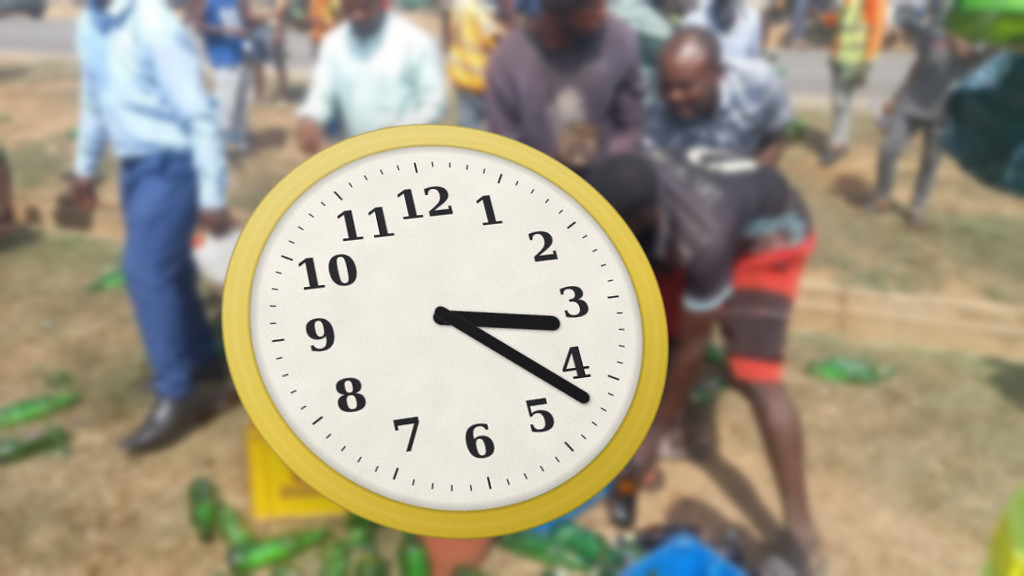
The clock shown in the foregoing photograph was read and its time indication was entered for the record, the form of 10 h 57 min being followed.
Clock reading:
3 h 22 min
